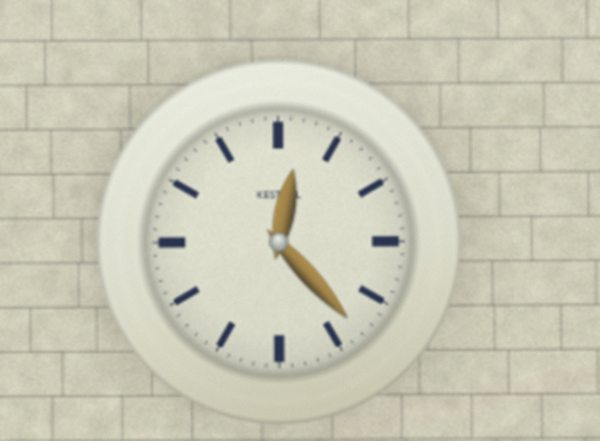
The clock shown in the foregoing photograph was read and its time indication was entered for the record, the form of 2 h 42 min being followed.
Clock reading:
12 h 23 min
